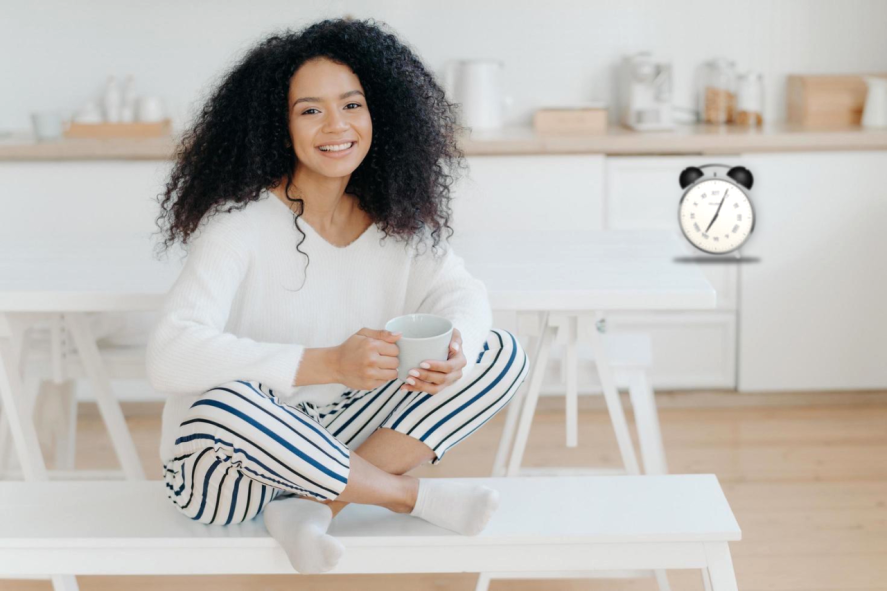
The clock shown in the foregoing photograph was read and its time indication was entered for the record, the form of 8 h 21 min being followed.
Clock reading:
7 h 04 min
